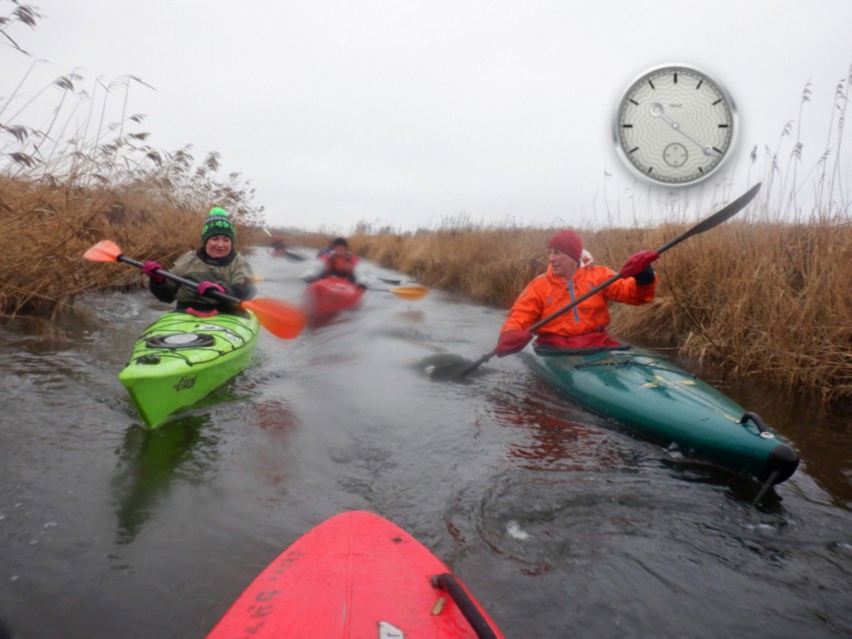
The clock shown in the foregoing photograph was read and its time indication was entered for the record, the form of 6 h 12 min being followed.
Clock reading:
10 h 21 min
